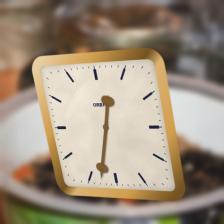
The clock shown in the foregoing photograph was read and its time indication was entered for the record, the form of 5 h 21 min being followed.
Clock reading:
12 h 33 min
